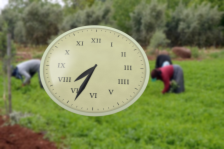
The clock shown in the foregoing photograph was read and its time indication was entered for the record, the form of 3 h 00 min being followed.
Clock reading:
7 h 34 min
